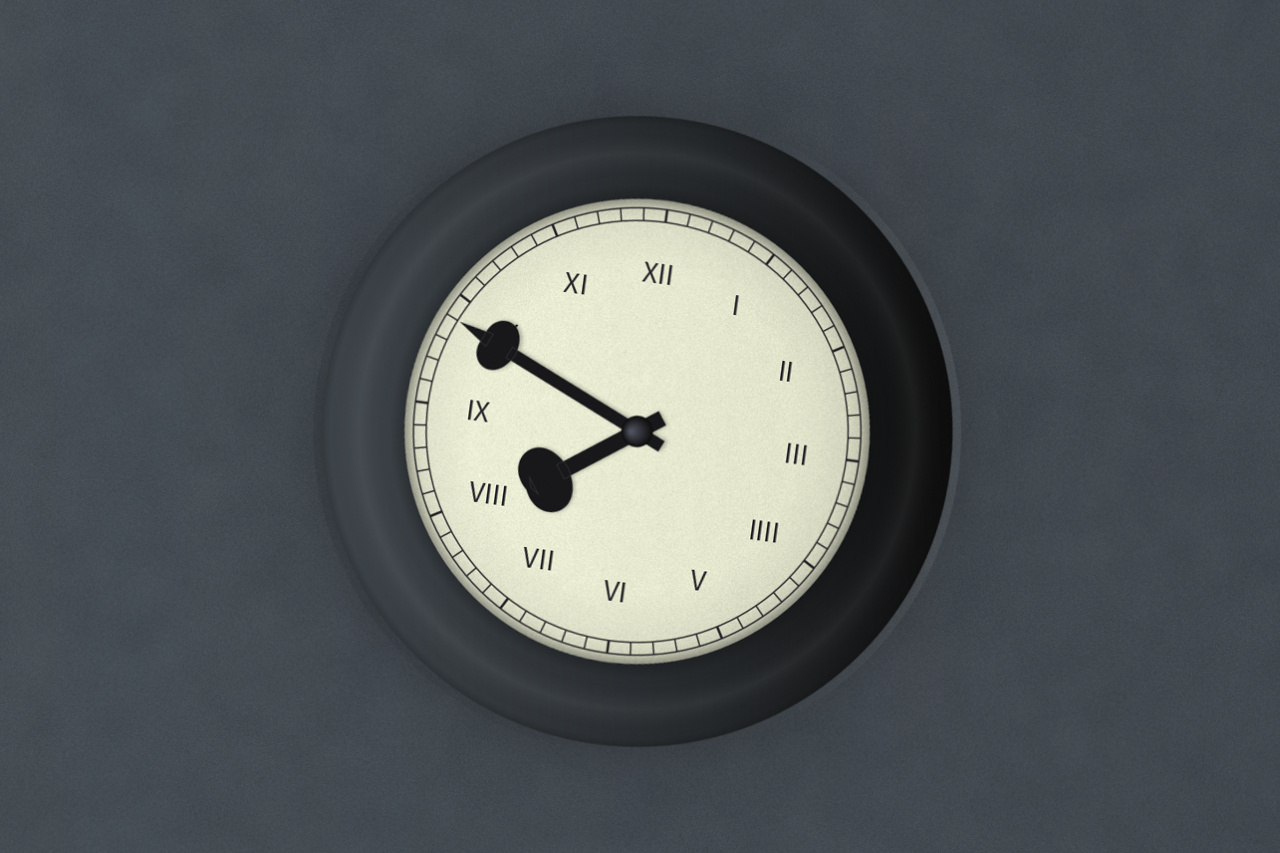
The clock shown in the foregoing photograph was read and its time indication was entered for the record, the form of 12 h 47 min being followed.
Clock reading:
7 h 49 min
